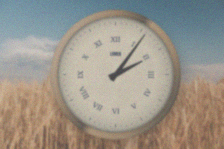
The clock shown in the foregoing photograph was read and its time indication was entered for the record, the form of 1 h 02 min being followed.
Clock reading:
2 h 06 min
